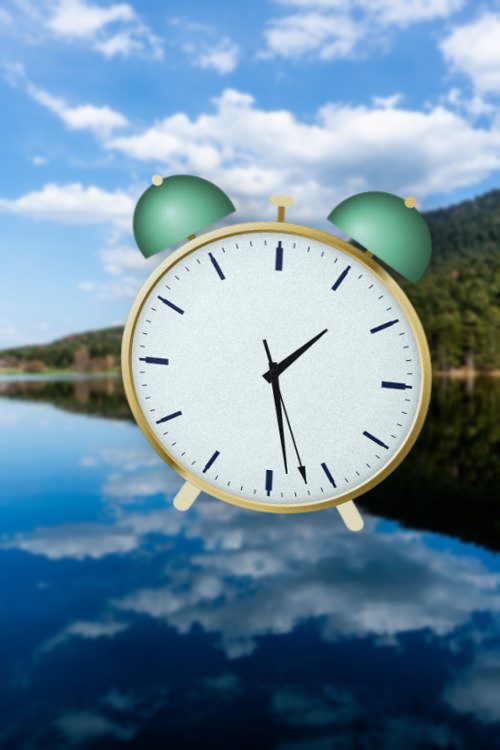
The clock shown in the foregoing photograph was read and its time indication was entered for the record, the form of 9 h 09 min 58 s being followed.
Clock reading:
1 h 28 min 27 s
